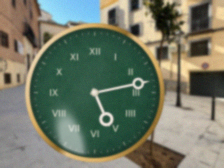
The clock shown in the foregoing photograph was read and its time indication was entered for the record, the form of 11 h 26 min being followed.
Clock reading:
5 h 13 min
